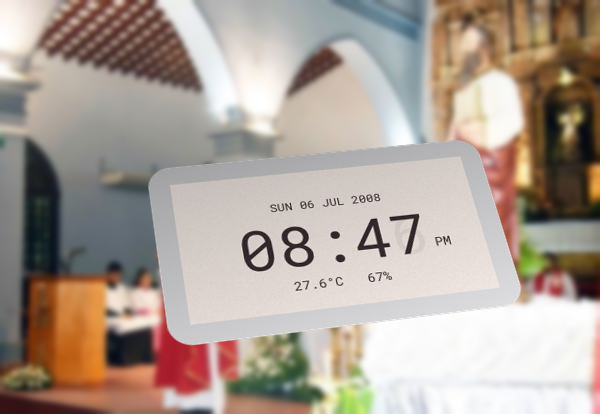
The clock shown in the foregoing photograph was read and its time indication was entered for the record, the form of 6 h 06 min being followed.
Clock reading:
8 h 47 min
